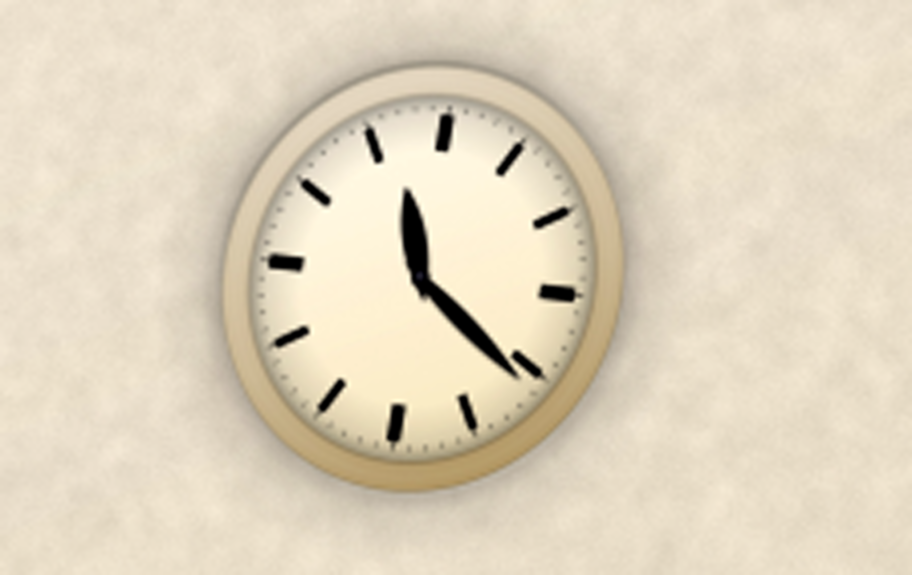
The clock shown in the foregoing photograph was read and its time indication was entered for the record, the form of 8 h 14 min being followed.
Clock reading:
11 h 21 min
